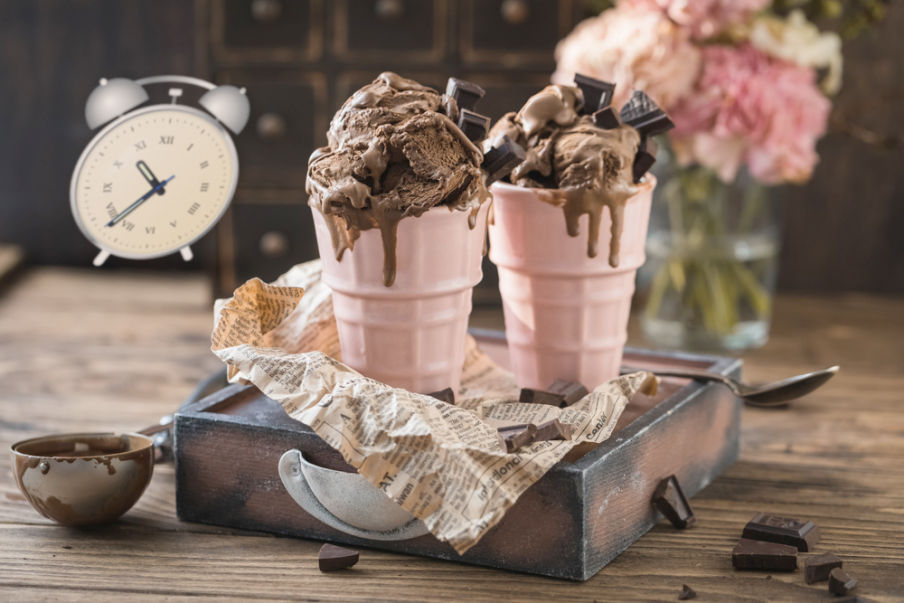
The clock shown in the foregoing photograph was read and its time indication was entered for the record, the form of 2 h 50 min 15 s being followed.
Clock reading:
10 h 37 min 38 s
